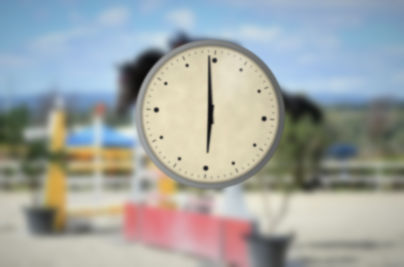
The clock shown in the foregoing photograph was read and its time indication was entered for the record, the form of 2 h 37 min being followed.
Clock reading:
5 h 59 min
